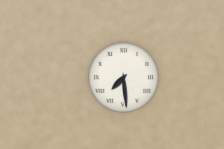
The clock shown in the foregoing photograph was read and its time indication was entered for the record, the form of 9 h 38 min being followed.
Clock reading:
7 h 29 min
